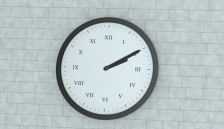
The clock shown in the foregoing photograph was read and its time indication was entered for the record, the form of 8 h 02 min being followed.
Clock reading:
2 h 10 min
